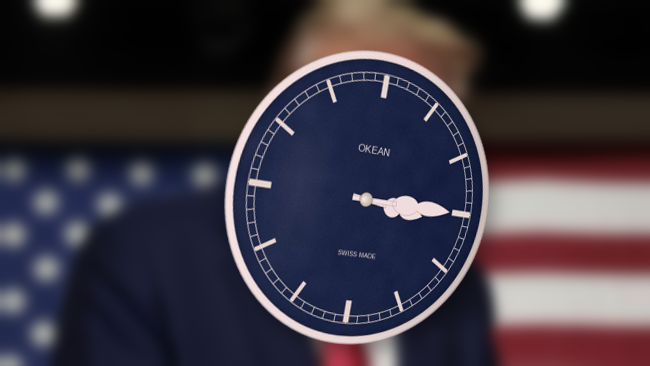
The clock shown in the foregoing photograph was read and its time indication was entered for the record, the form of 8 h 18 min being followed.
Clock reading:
3 h 15 min
